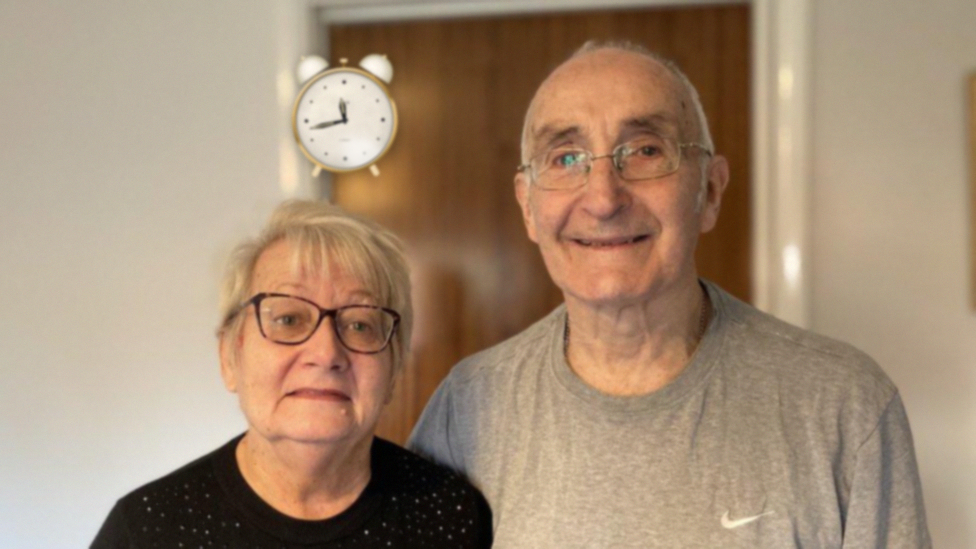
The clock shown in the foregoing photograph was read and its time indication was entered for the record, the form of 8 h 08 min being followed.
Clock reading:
11 h 43 min
